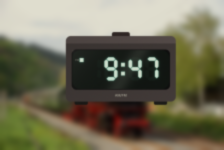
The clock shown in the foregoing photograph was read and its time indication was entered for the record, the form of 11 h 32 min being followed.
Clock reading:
9 h 47 min
